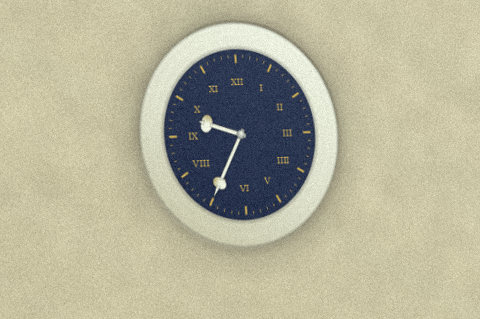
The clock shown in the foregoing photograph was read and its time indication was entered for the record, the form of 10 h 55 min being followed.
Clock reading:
9 h 35 min
